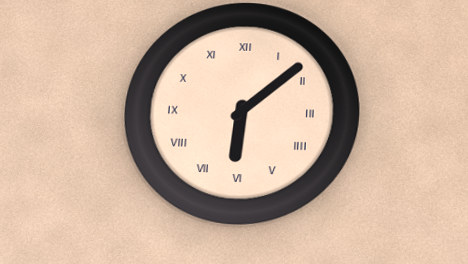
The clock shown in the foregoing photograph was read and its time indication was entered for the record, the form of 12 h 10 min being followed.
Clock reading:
6 h 08 min
